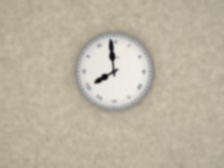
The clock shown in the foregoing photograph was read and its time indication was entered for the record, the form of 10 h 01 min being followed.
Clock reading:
7 h 59 min
